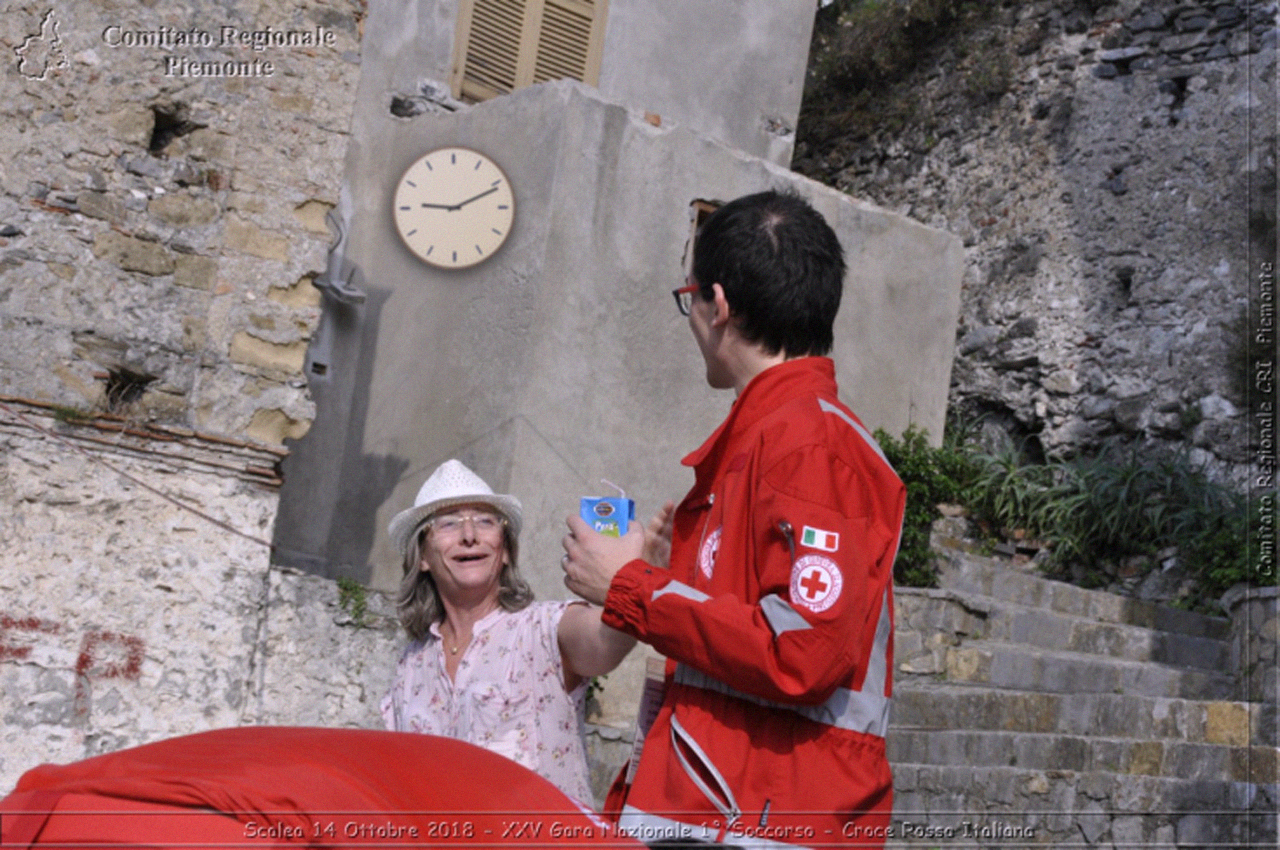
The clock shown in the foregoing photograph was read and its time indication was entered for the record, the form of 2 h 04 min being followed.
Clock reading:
9 h 11 min
